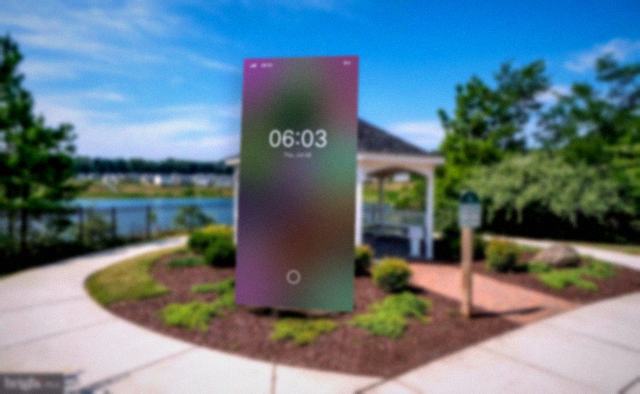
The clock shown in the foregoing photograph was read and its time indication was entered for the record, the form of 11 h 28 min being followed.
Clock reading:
6 h 03 min
